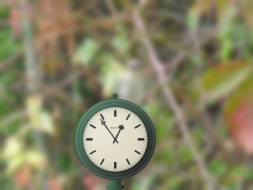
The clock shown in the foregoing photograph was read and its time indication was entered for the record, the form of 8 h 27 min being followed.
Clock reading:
12 h 54 min
